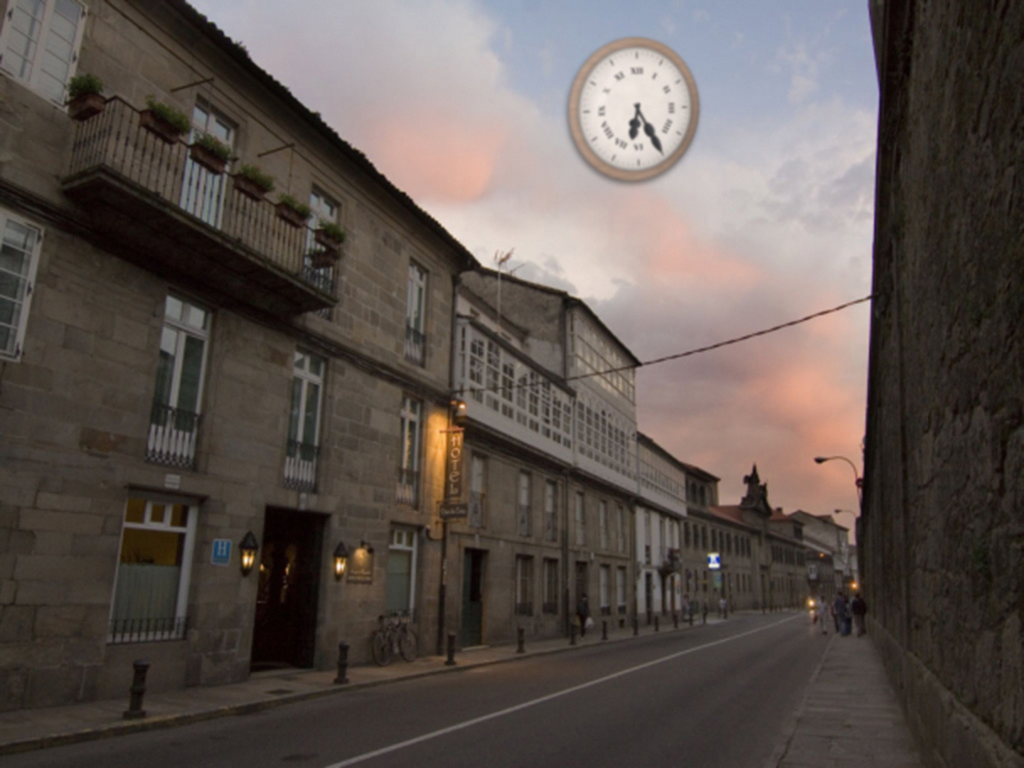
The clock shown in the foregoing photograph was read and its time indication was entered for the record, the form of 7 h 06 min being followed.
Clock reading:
6 h 25 min
